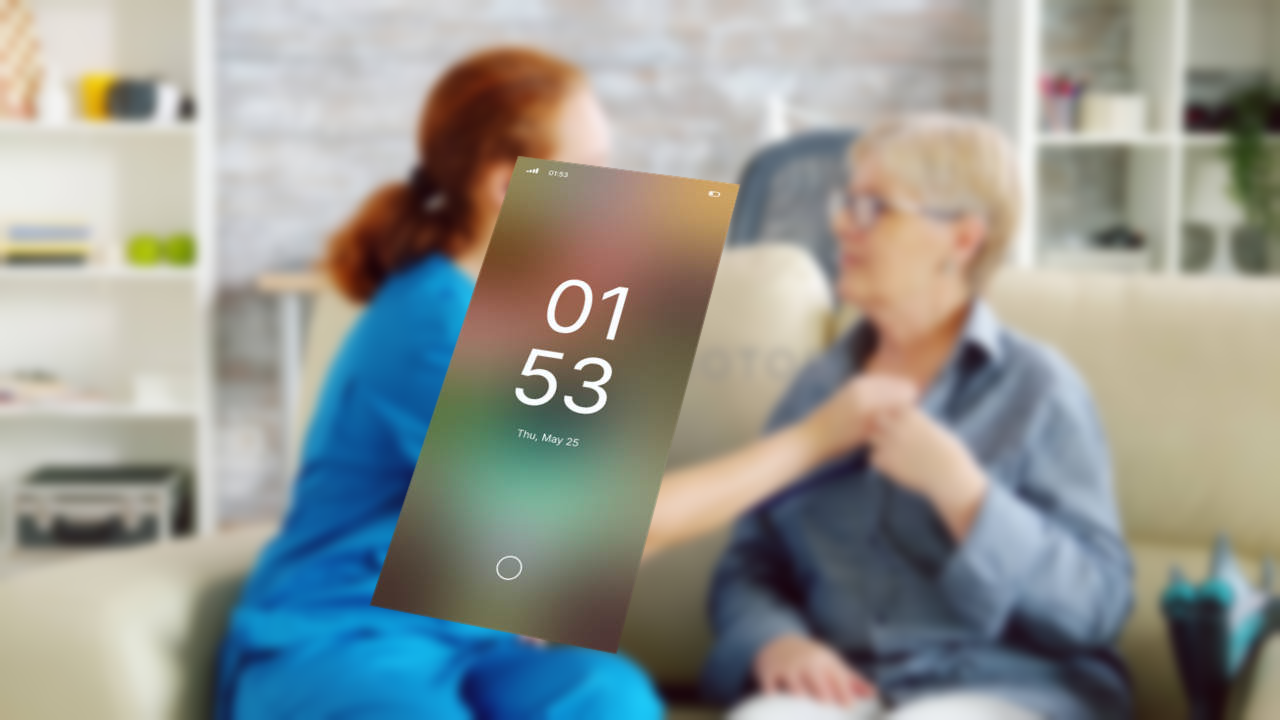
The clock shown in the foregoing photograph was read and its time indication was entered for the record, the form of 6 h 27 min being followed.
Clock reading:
1 h 53 min
